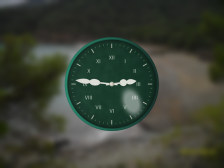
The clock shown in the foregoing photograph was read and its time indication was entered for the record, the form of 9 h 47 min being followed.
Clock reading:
2 h 46 min
